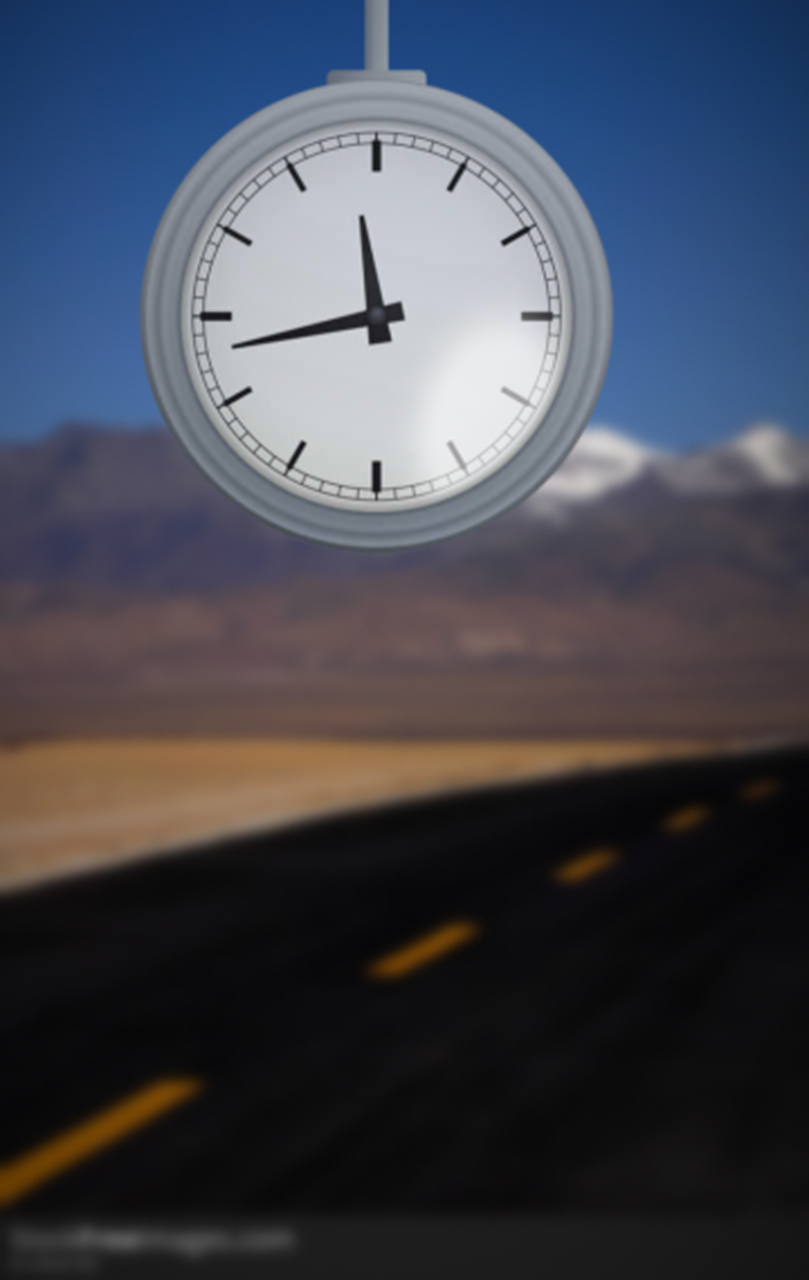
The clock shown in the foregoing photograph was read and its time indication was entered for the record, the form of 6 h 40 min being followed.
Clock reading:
11 h 43 min
